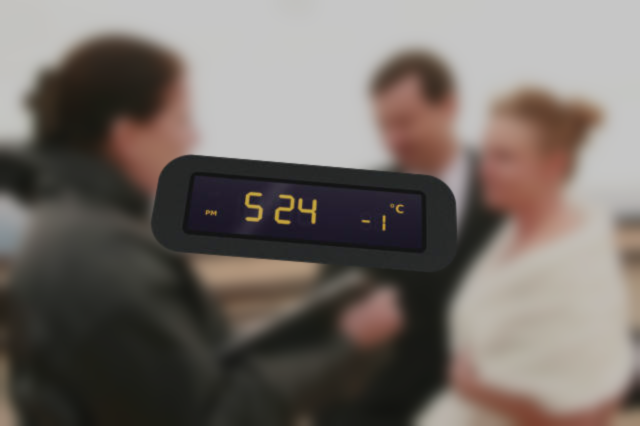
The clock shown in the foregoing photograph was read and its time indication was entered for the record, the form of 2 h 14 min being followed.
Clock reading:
5 h 24 min
